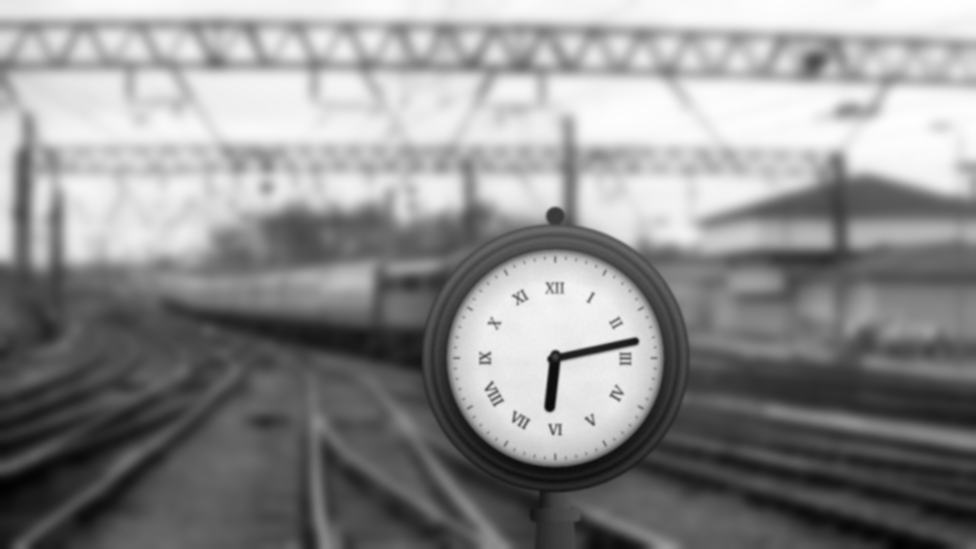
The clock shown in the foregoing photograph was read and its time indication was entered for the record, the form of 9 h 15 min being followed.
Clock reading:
6 h 13 min
